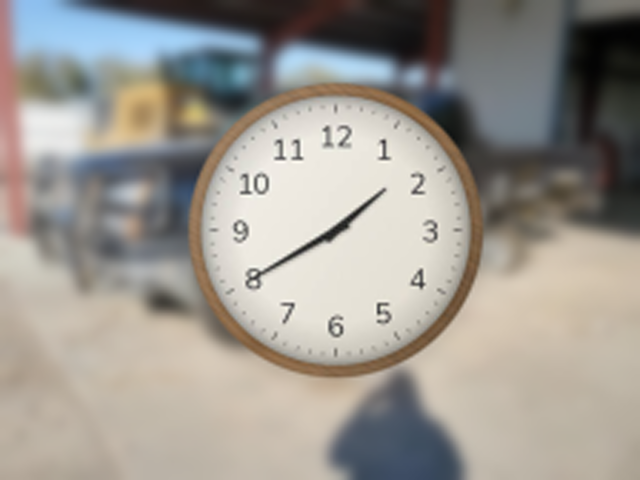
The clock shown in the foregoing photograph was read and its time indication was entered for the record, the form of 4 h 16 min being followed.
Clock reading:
1 h 40 min
